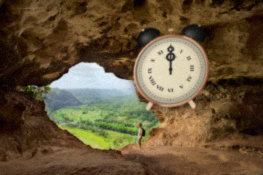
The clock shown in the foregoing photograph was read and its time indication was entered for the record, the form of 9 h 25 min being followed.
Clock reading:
12 h 00 min
